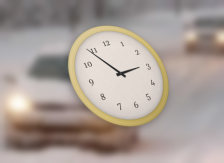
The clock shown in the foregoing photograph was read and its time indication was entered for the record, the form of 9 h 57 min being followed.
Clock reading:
2 h 54 min
